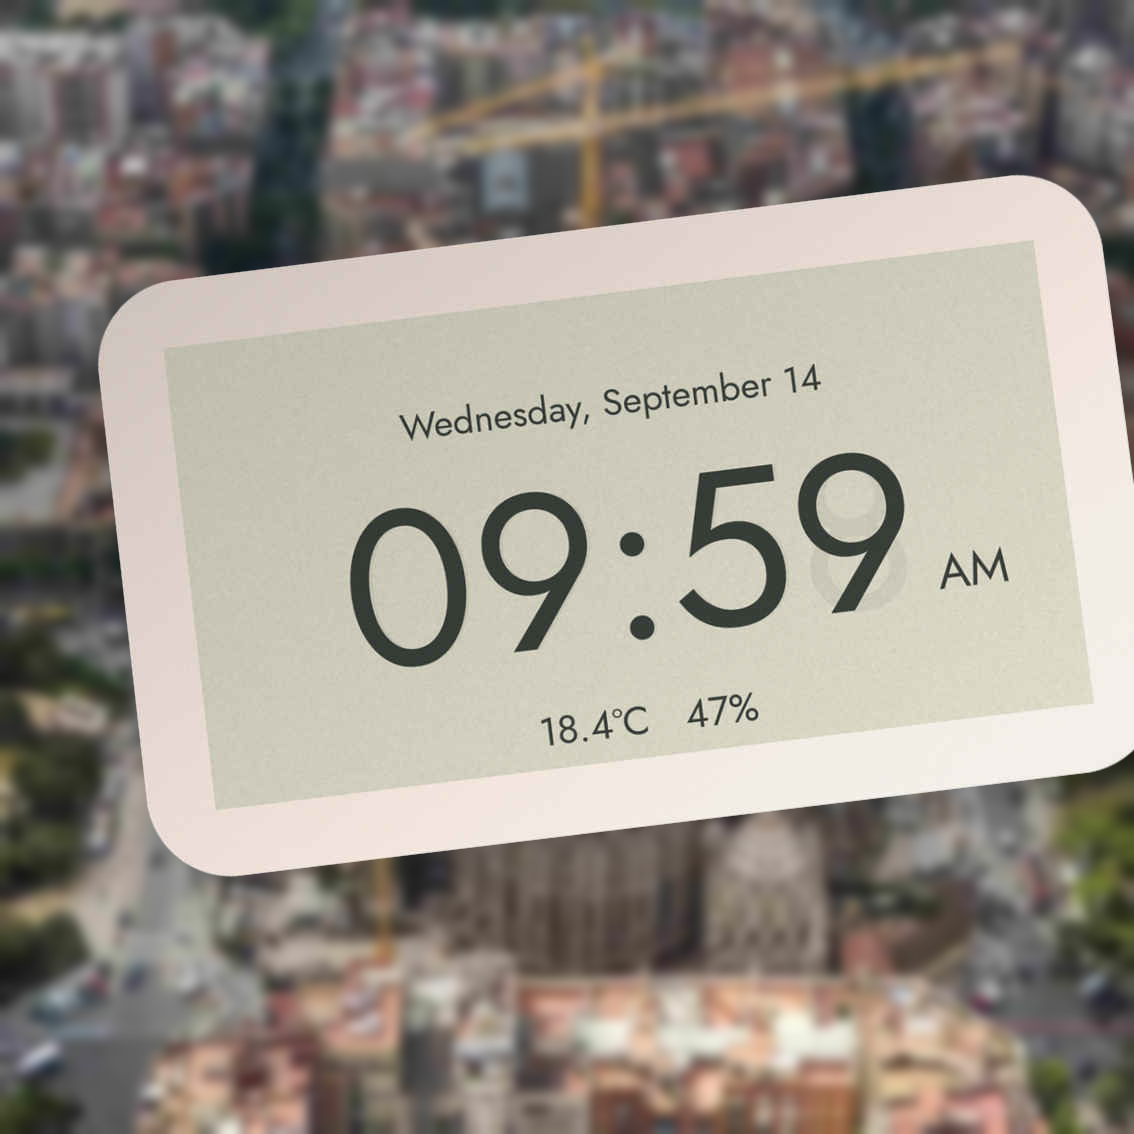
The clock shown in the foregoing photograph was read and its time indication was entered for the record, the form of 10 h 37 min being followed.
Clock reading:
9 h 59 min
